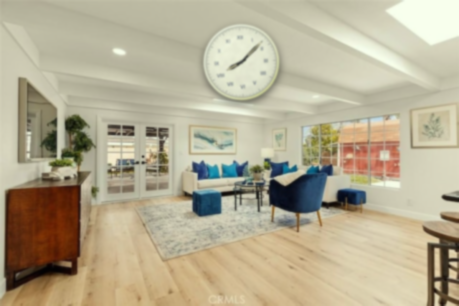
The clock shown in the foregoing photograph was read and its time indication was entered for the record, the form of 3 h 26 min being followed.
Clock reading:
8 h 08 min
